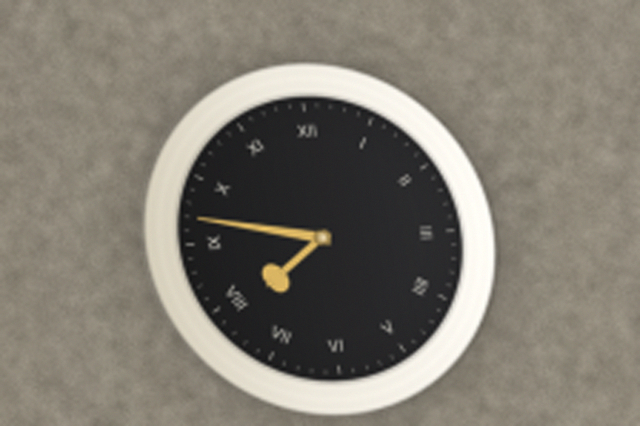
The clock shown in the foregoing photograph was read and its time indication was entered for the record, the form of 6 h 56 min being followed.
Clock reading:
7 h 47 min
